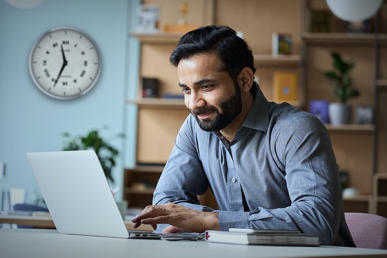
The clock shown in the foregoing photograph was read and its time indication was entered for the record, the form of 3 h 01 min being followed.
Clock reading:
11 h 34 min
